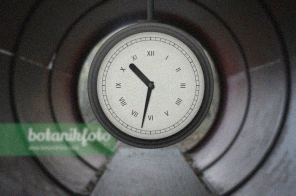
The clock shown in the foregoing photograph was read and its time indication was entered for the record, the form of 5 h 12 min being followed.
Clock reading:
10 h 32 min
